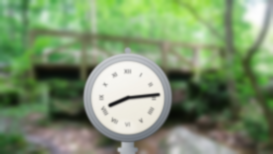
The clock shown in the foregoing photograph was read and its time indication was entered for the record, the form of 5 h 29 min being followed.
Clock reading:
8 h 14 min
